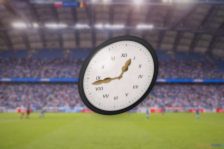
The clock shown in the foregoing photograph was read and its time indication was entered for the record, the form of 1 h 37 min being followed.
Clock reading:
12 h 43 min
